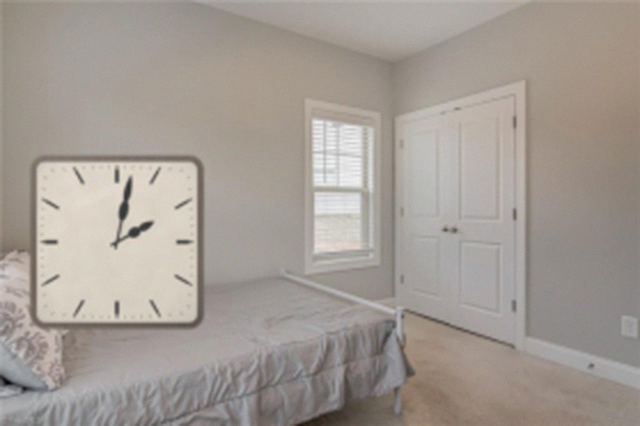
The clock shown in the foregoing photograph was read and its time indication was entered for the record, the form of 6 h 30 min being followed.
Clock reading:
2 h 02 min
